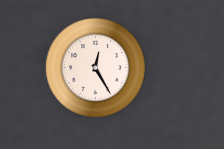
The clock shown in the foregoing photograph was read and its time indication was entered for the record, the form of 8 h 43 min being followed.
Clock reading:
12 h 25 min
